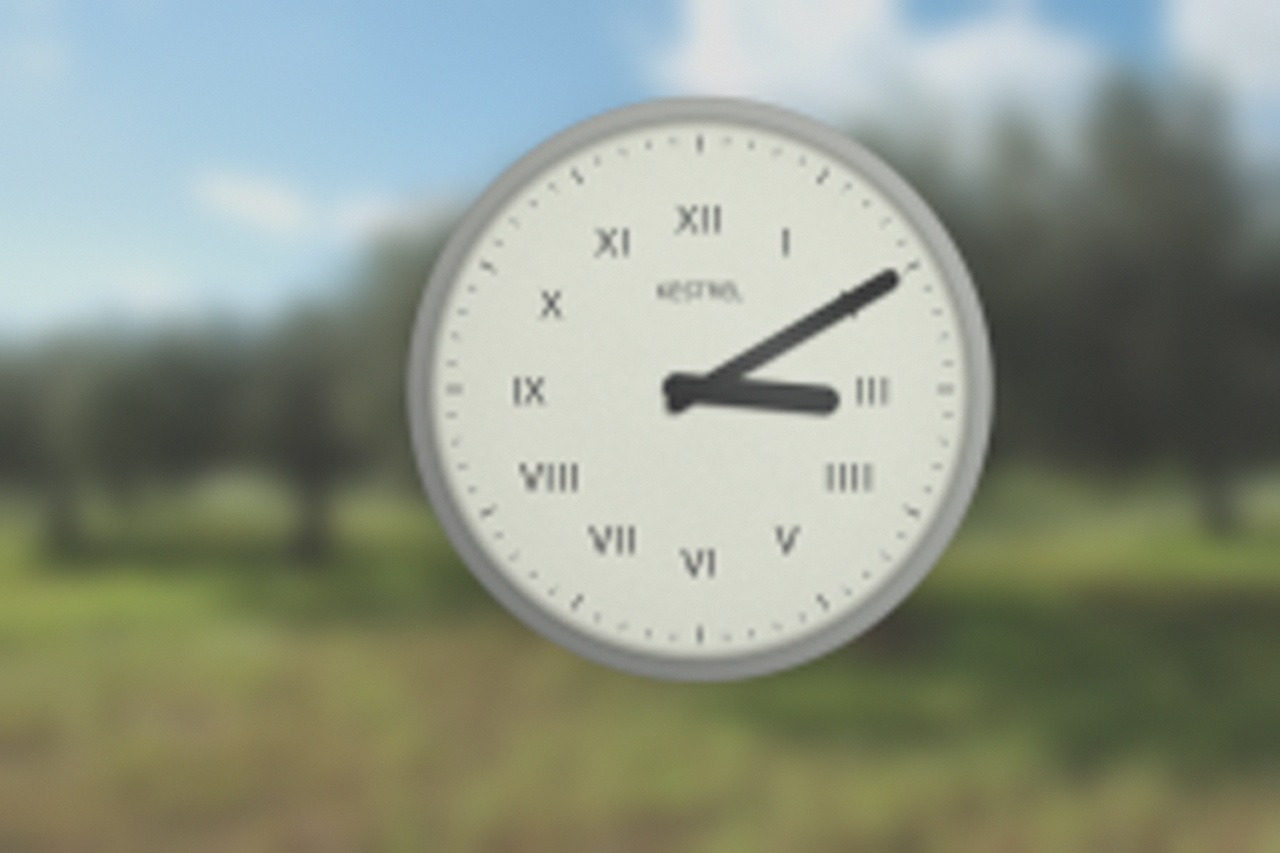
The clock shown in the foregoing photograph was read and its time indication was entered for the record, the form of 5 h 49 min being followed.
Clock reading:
3 h 10 min
